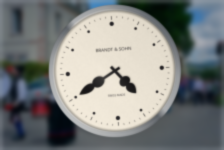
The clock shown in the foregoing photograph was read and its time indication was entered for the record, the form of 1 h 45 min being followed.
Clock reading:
4 h 40 min
